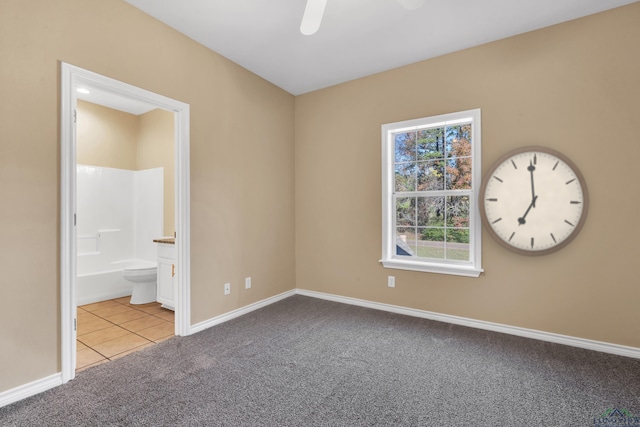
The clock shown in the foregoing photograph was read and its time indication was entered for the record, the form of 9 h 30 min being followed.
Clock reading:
6 h 59 min
